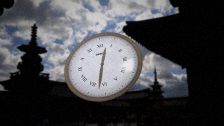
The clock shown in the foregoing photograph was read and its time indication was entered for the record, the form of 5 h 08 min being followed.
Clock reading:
12 h 32 min
